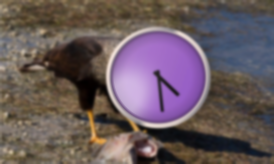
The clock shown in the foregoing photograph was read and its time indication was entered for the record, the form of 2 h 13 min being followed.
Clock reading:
4 h 29 min
